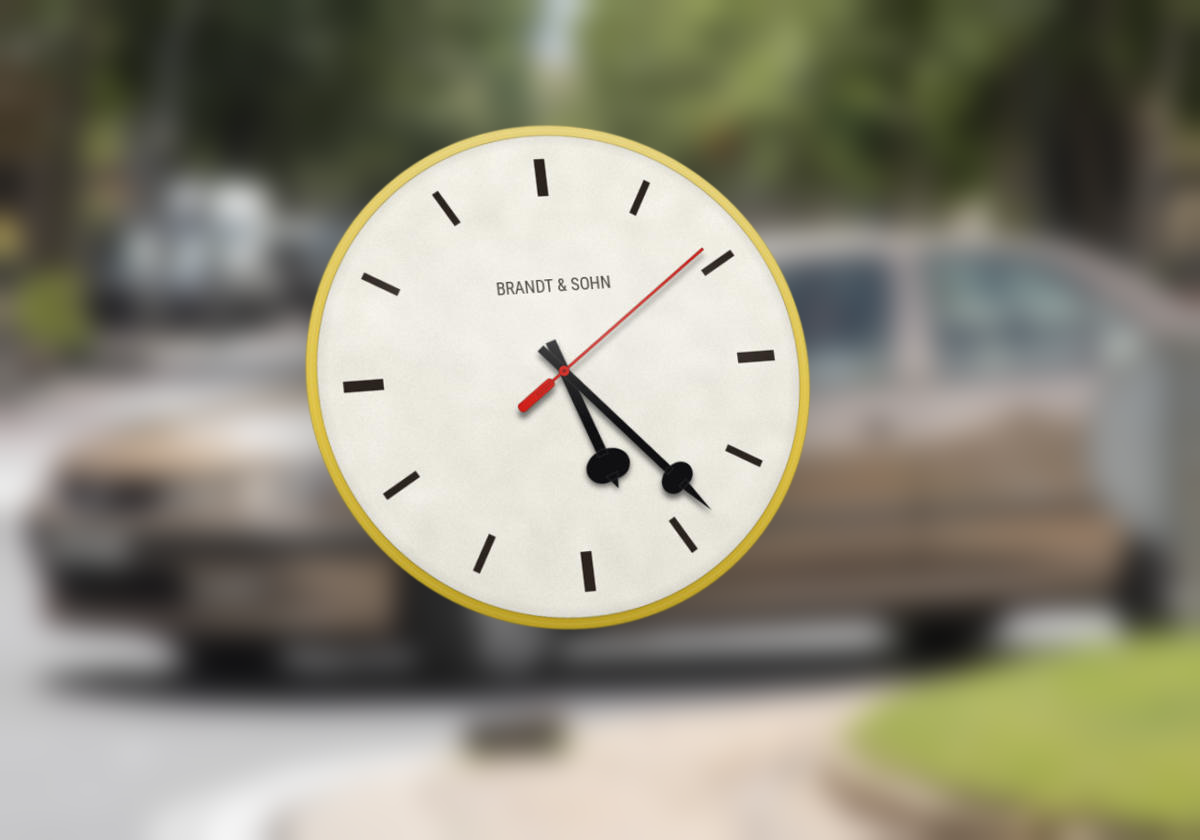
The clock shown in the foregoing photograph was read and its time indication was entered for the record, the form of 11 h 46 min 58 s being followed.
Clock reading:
5 h 23 min 09 s
